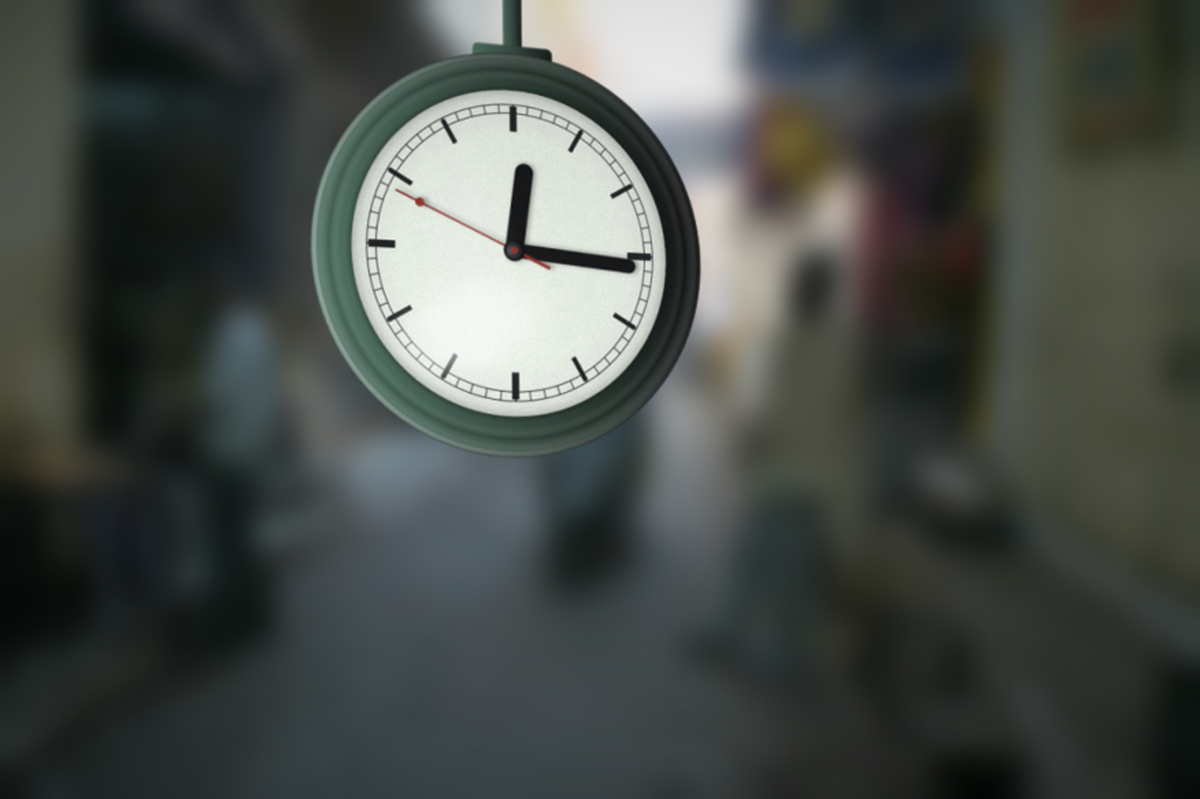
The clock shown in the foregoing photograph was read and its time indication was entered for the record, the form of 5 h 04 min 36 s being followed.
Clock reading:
12 h 15 min 49 s
